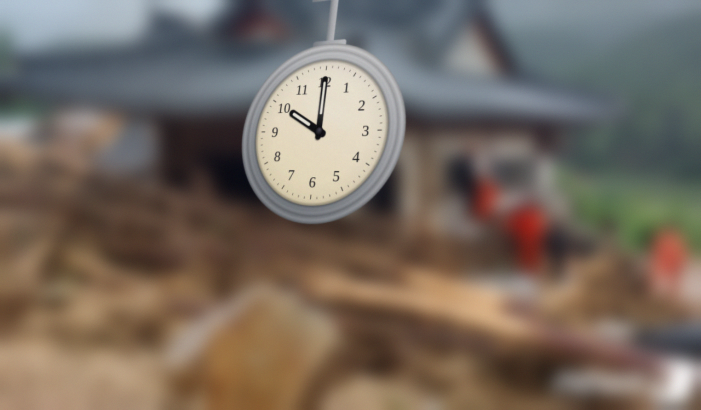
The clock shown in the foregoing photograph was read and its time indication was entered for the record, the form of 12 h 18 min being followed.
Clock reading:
10 h 00 min
